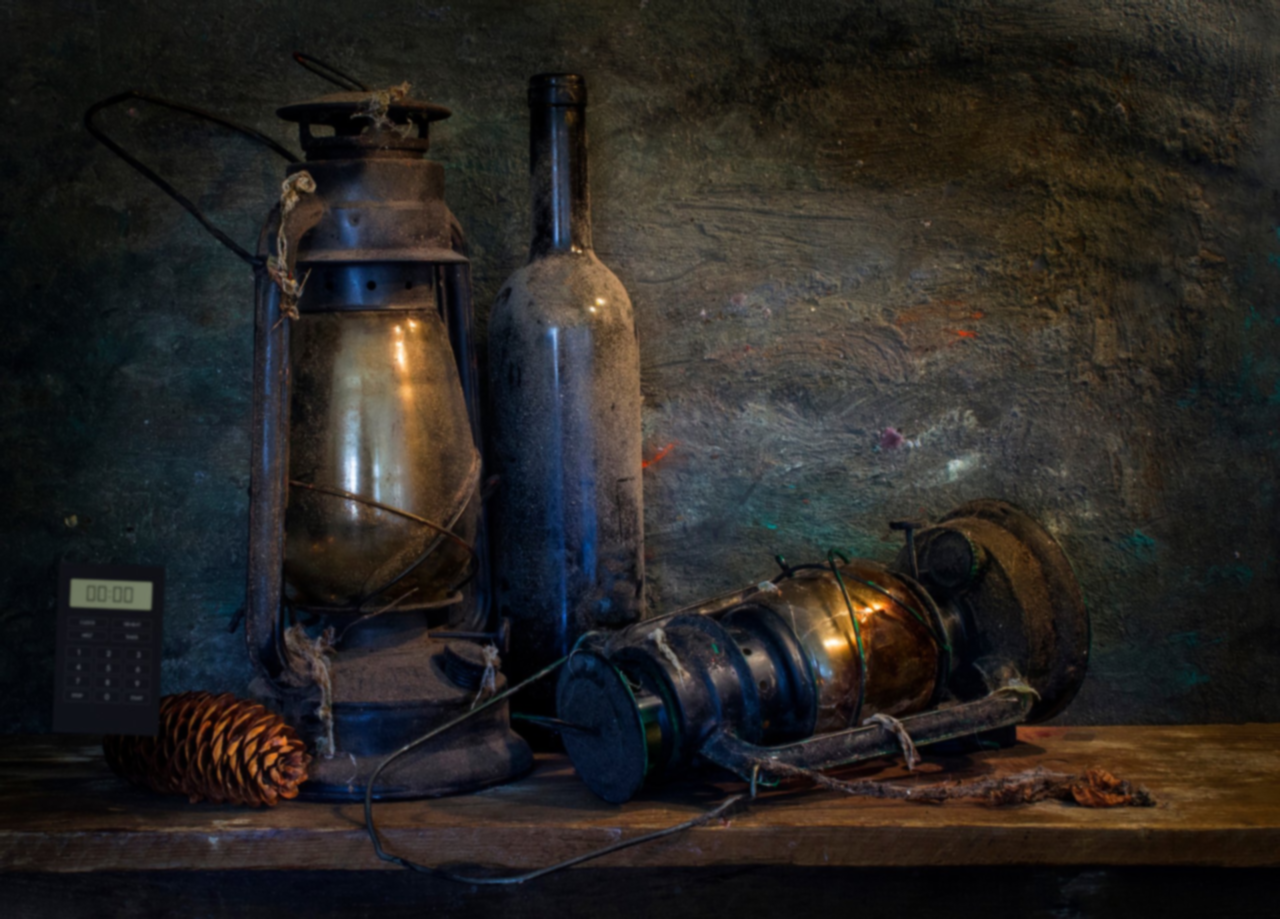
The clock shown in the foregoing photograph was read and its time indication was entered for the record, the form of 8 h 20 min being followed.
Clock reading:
0 h 00 min
